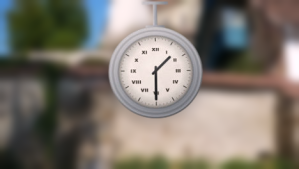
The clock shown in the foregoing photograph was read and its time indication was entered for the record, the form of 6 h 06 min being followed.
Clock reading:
1 h 30 min
